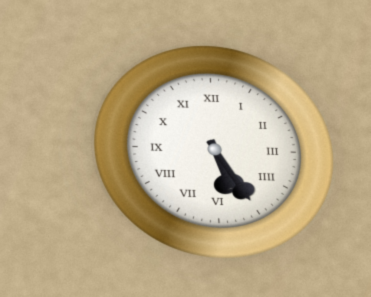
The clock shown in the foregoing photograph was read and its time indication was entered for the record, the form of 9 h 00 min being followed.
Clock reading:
5 h 25 min
